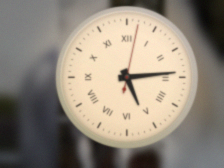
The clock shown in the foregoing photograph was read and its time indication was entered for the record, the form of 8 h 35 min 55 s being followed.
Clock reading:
5 h 14 min 02 s
